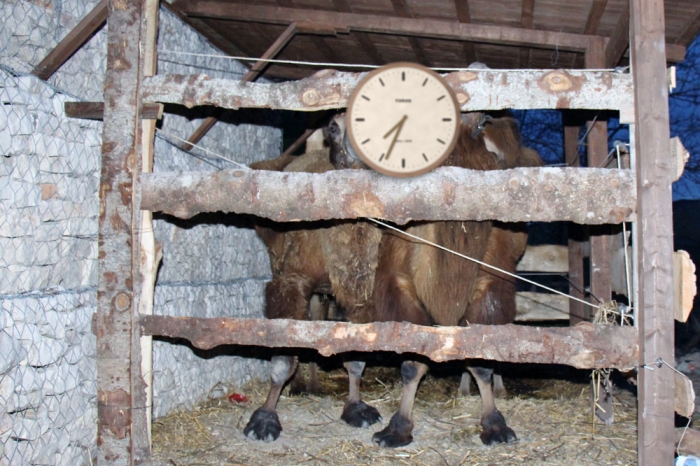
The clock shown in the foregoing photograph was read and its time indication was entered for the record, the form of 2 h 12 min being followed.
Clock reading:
7 h 34 min
